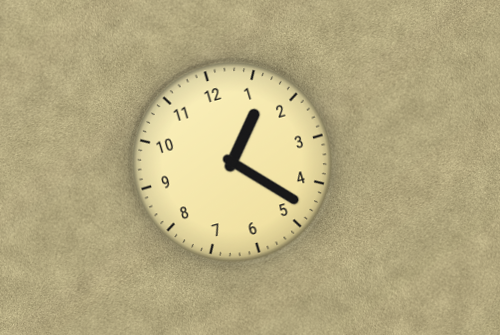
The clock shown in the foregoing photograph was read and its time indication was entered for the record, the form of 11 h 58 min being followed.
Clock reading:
1 h 23 min
